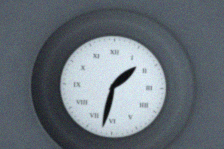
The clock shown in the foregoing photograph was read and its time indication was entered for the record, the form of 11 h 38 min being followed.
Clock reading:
1 h 32 min
